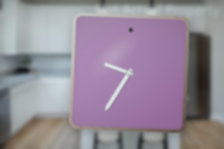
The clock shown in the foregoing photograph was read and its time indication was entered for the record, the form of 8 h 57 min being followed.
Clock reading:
9 h 35 min
